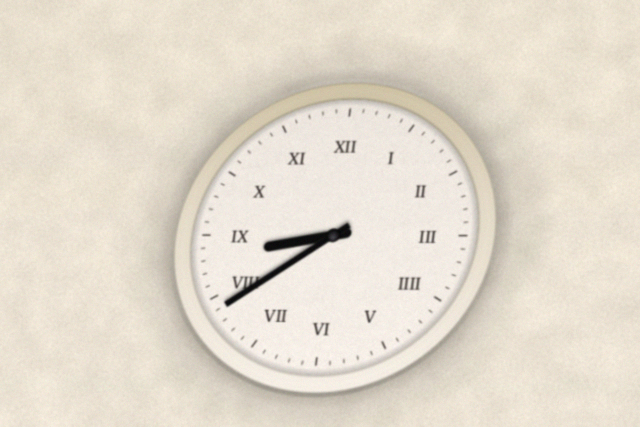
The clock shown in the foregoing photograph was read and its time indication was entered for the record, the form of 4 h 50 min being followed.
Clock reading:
8 h 39 min
